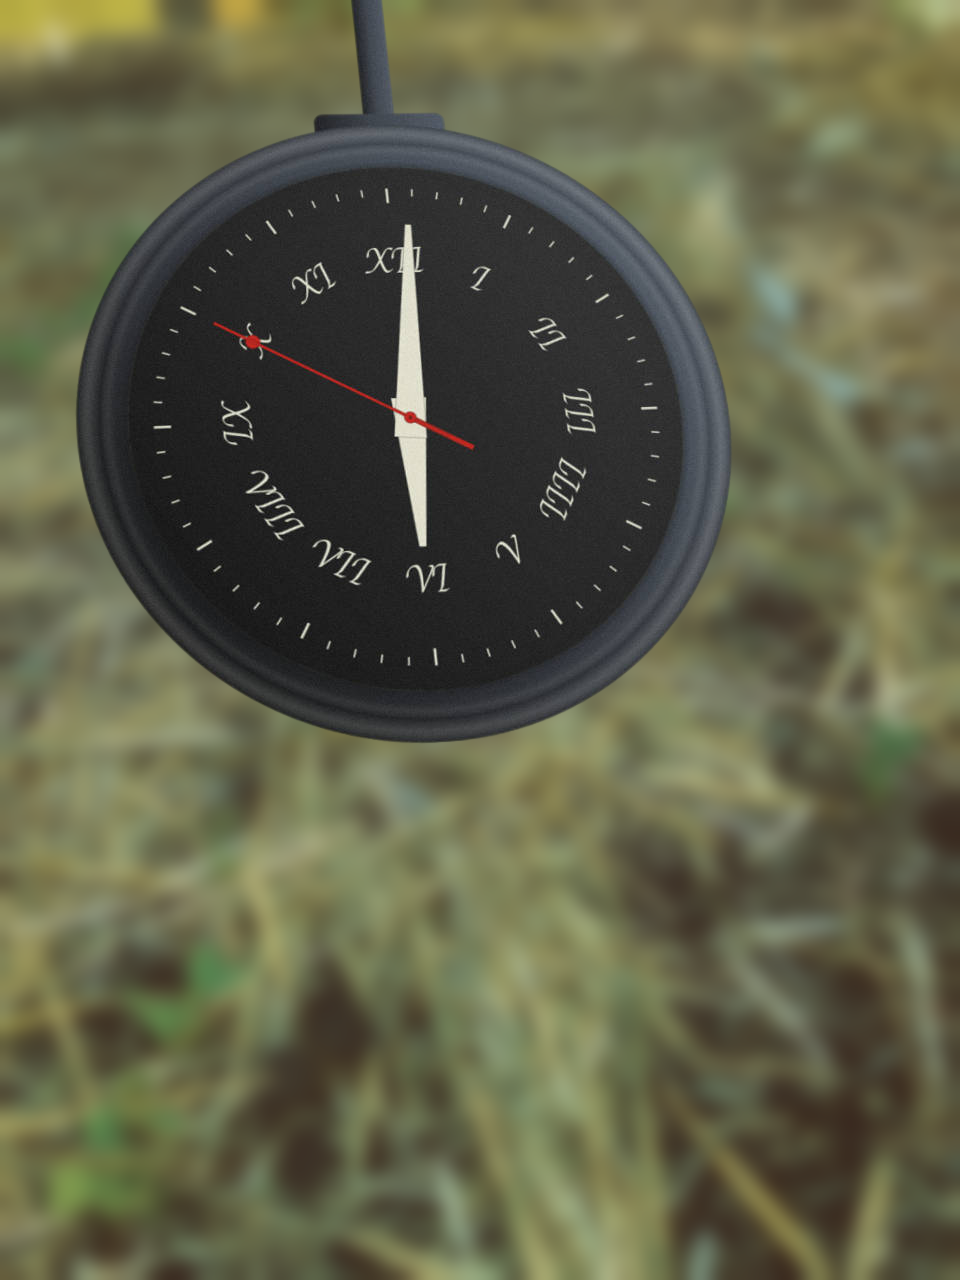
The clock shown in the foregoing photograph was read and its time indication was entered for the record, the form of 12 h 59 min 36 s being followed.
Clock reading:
6 h 00 min 50 s
